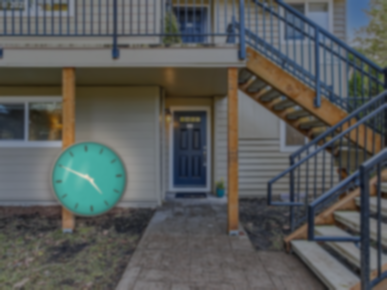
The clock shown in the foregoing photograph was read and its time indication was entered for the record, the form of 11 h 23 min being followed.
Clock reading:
4 h 50 min
